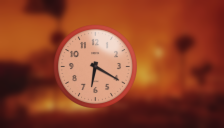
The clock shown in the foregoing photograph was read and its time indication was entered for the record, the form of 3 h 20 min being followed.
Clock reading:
6 h 20 min
